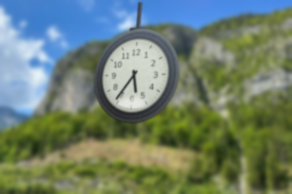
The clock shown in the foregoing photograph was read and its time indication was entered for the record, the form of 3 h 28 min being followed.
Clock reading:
5 h 36 min
